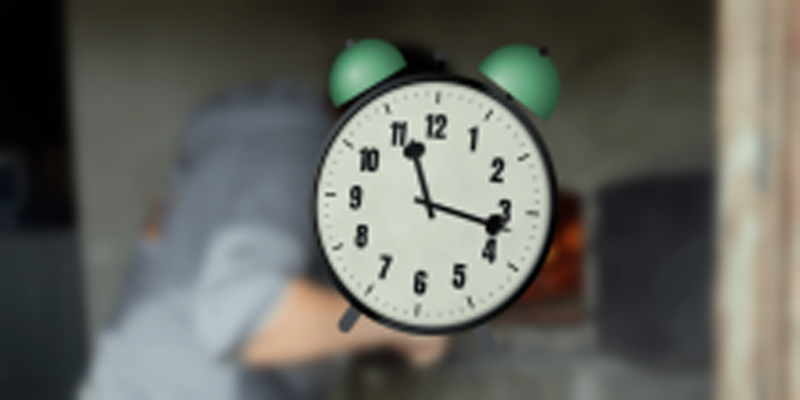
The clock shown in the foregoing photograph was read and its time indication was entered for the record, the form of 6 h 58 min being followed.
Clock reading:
11 h 17 min
